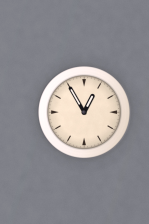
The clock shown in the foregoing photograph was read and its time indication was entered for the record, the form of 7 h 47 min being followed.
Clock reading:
12 h 55 min
